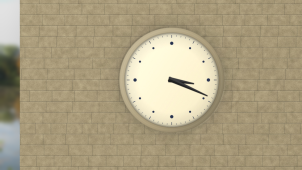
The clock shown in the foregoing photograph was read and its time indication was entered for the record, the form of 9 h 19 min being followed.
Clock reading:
3 h 19 min
